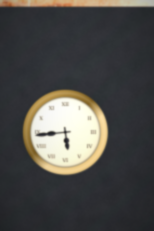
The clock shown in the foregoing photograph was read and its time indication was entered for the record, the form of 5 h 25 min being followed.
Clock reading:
5 h 44 min
